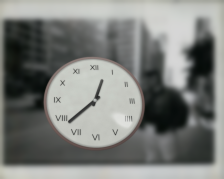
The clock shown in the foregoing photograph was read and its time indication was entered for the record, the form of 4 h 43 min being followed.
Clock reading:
12 h 38 min
